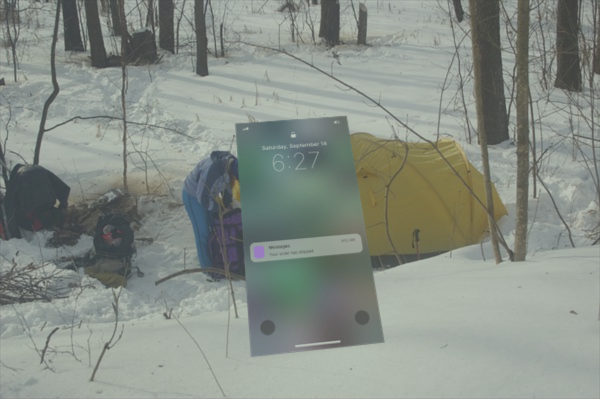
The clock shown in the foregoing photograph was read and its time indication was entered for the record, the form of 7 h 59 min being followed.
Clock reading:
6 h 27 min
